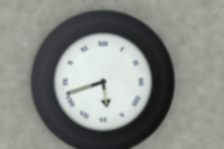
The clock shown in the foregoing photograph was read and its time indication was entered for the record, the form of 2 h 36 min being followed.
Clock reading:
5 h 42 min
